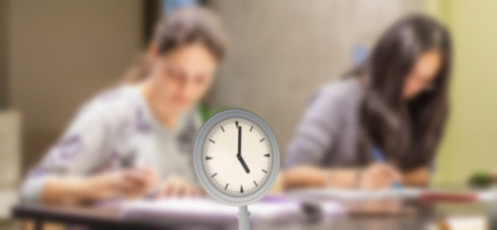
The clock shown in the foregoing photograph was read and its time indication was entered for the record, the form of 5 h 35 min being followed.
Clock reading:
5 h 01 min
